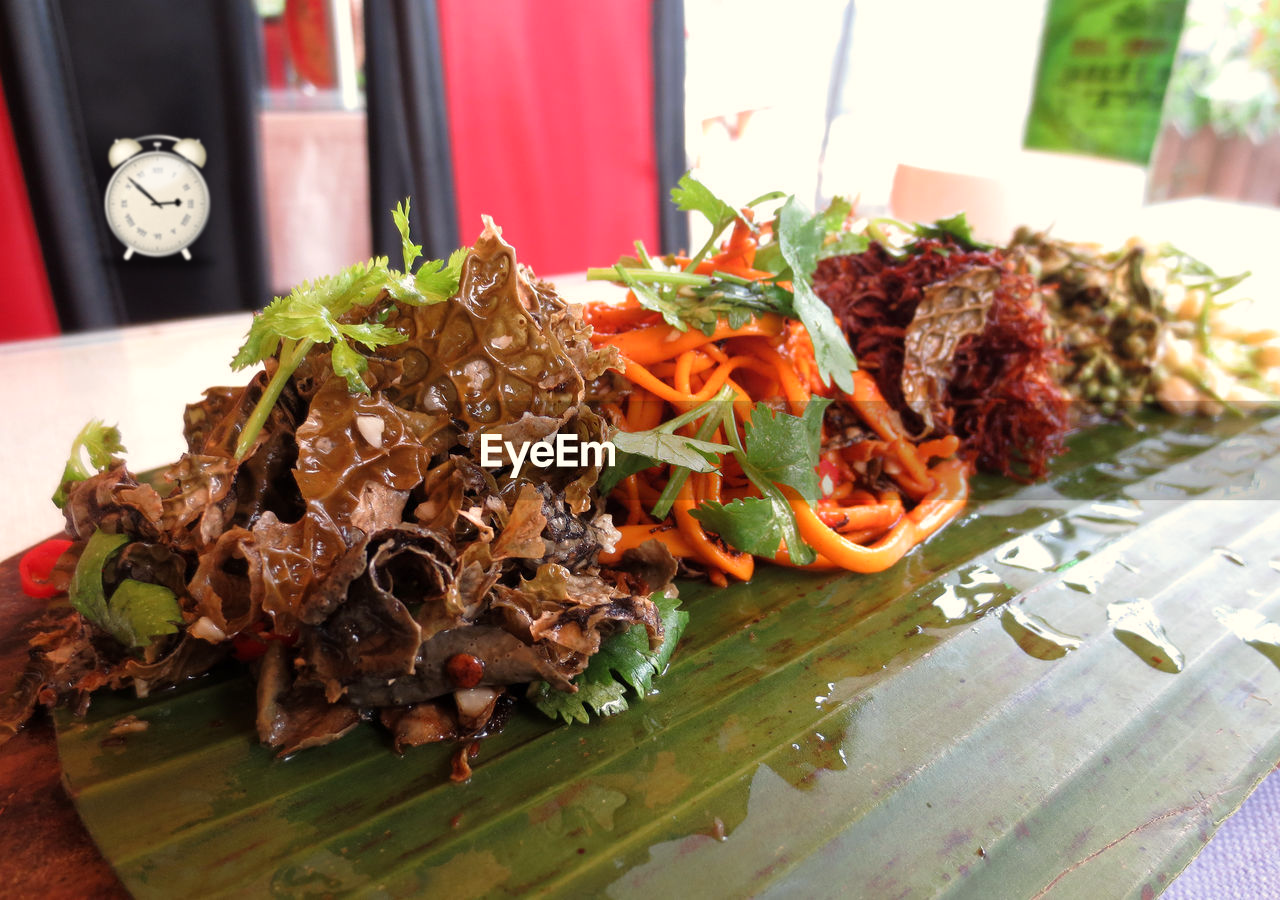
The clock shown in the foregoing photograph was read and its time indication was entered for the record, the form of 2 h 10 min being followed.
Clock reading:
2 h 52 min
